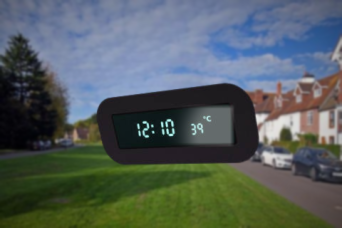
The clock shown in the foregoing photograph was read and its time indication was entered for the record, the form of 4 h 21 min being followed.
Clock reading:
12 h 10 min
